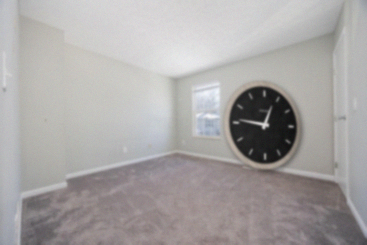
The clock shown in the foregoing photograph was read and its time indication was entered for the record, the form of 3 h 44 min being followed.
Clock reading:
12 h 46 min
